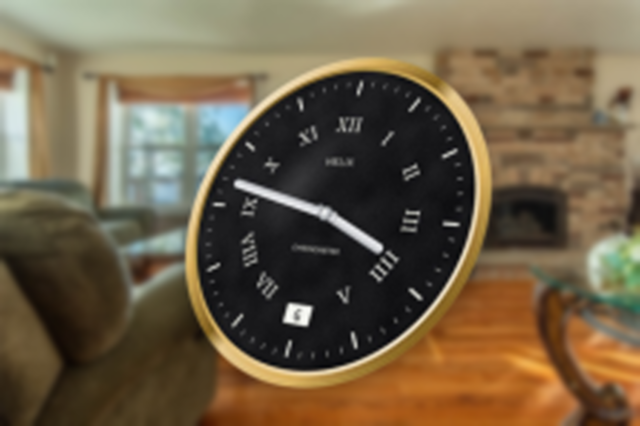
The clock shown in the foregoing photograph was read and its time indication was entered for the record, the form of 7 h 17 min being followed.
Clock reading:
3 h 47 min
